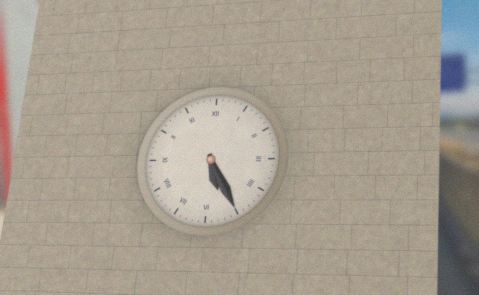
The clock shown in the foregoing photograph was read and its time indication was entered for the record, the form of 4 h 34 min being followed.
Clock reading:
5 h 25 min
